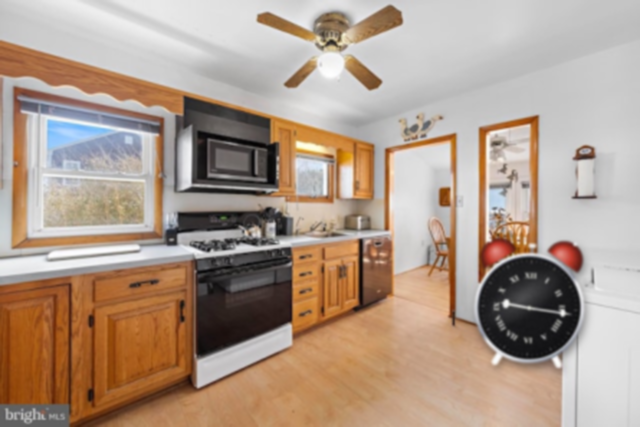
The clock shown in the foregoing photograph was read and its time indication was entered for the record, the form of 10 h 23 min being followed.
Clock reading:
9 h 16 min
